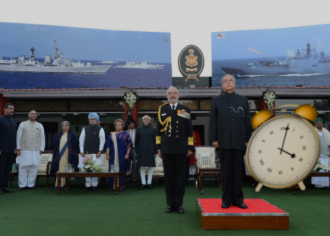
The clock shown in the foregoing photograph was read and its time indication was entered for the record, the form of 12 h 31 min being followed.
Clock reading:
4 h 02 min
